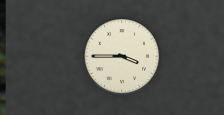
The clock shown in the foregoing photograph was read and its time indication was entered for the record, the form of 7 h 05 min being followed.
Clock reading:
3 h 45 min
